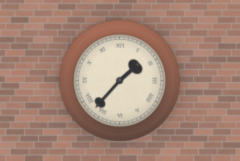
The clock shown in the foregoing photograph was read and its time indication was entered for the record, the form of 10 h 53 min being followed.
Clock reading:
1 h 37 min
